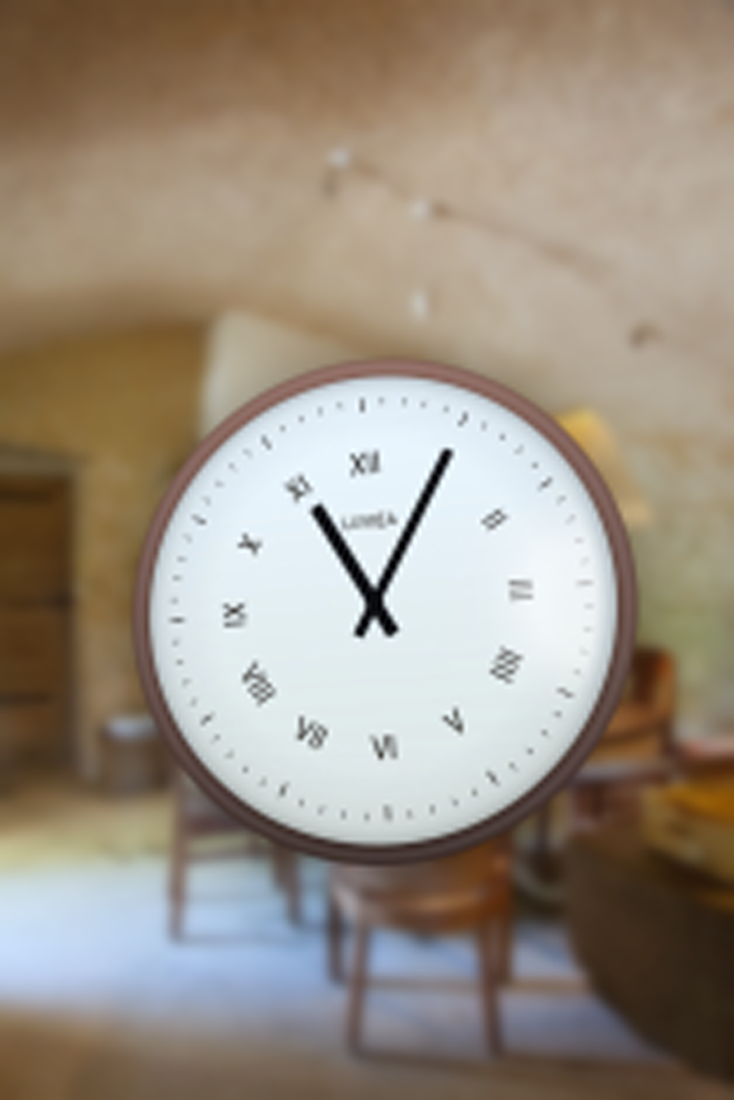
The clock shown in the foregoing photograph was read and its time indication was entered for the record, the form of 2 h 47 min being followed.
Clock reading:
11 h 05 min
